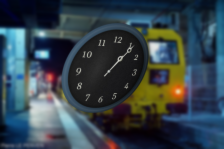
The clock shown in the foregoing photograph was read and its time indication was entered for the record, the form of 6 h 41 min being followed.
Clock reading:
1 h 06 min
